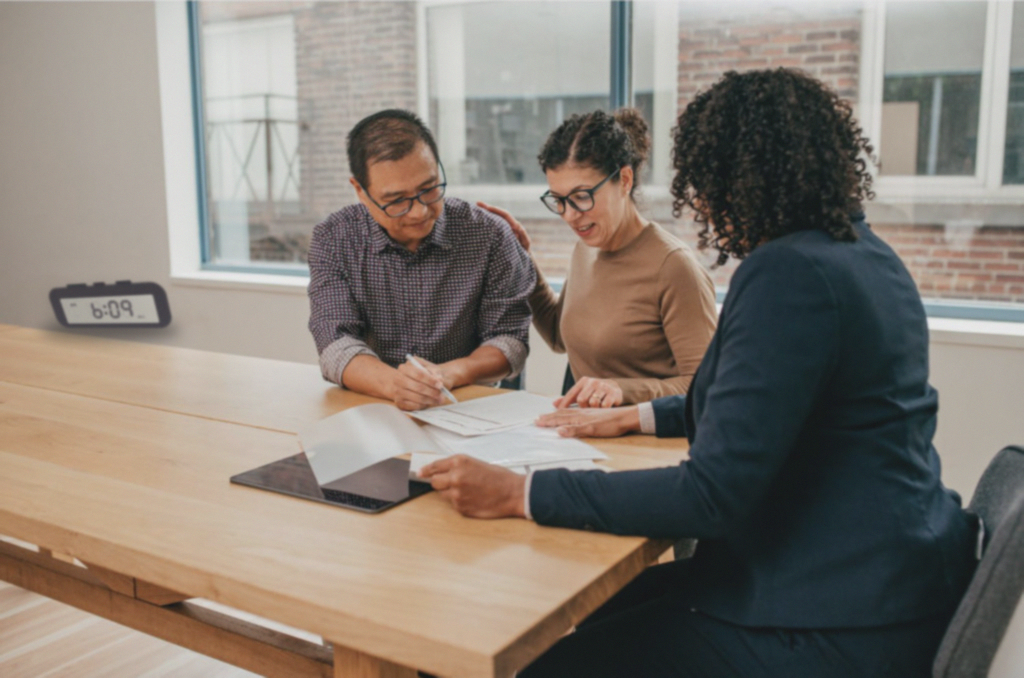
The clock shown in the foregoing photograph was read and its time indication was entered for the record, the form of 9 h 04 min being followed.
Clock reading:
6 h 09 min
